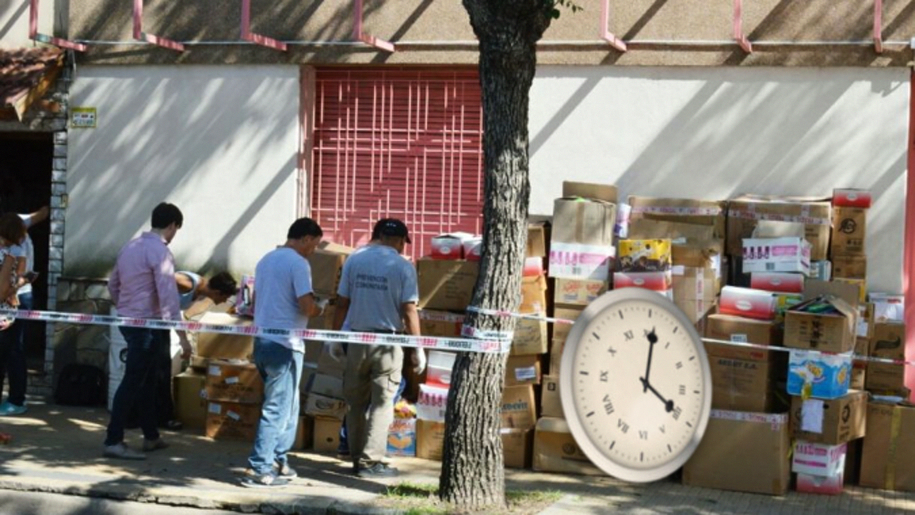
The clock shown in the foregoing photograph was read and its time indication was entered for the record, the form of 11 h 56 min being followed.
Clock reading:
4 h 01 min
